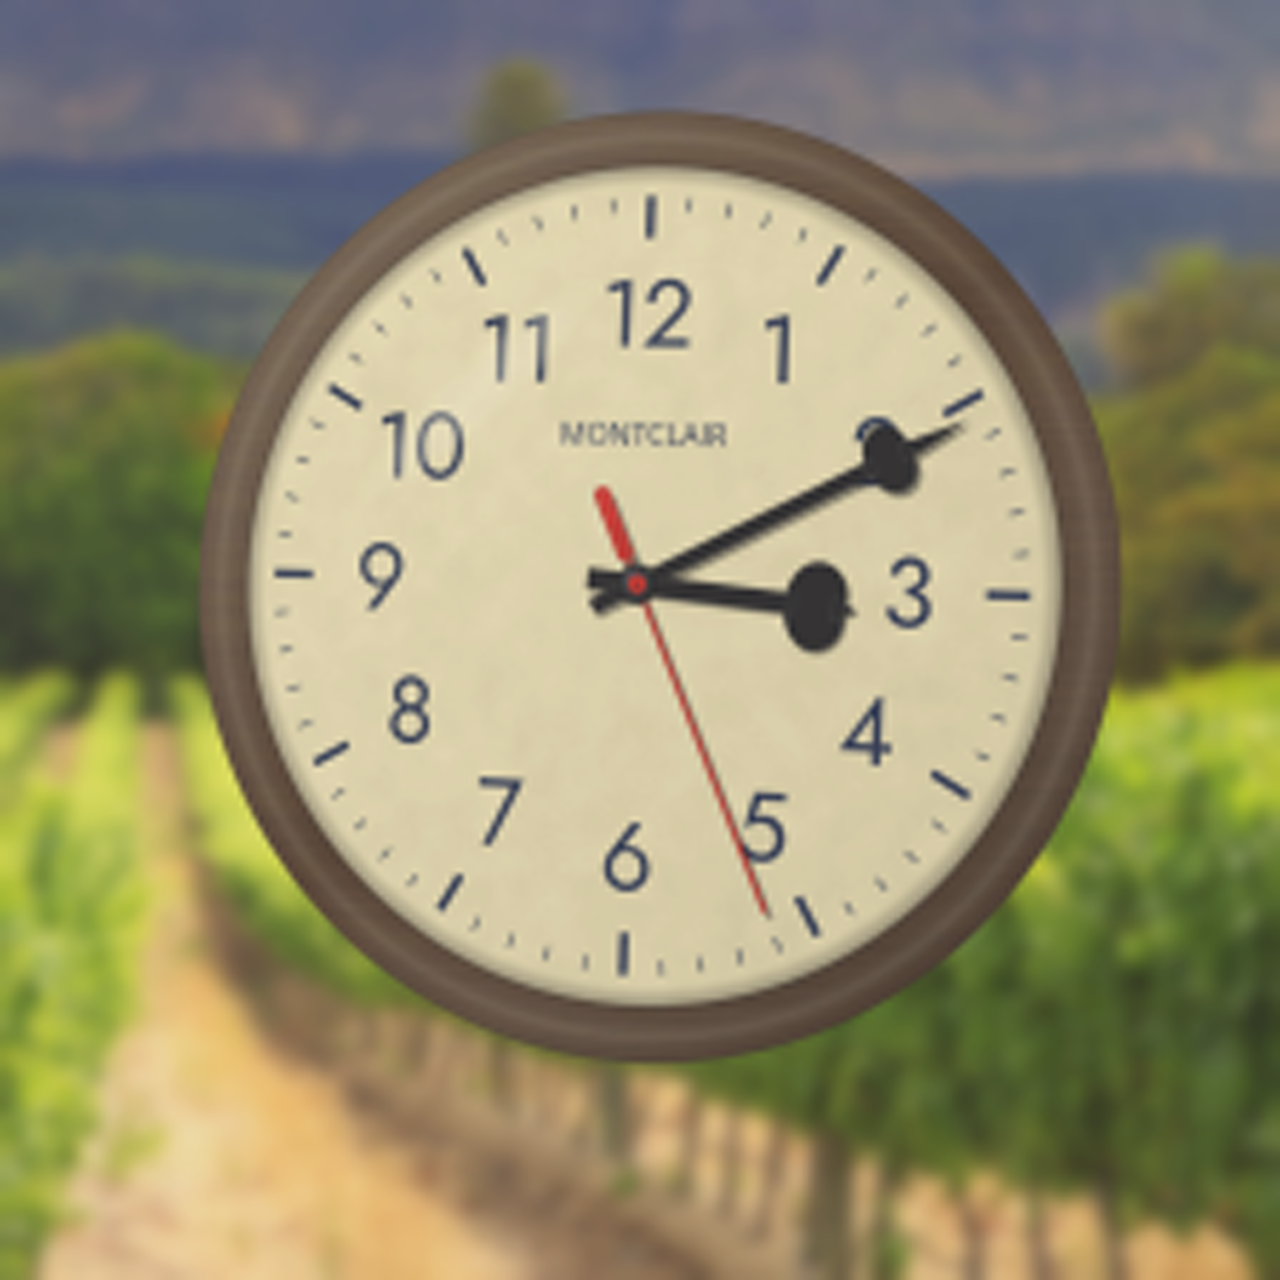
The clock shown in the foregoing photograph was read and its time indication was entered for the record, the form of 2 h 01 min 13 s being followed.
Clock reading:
3 h 10 min 26 s
